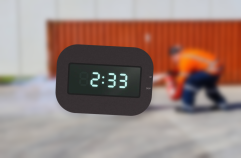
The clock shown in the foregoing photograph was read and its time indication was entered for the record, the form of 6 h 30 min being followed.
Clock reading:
2 h 33 min
